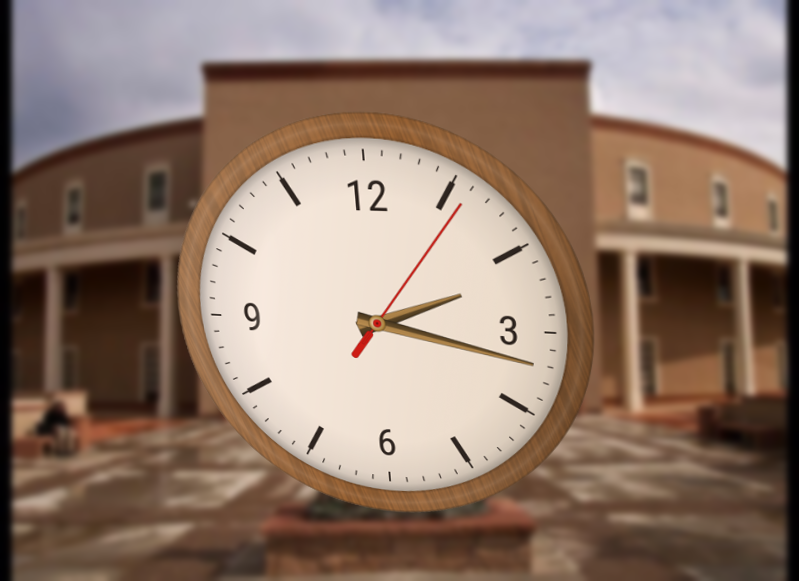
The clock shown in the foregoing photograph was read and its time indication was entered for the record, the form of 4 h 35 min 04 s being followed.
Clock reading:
2 h 17 min 06 s
